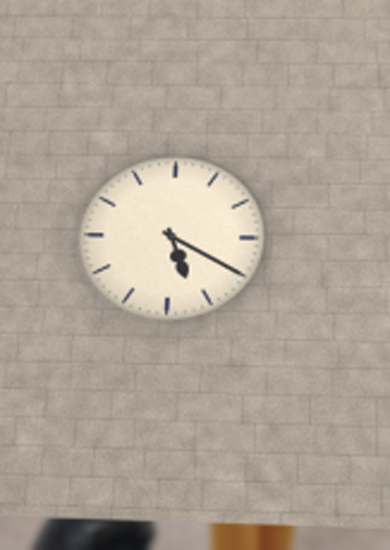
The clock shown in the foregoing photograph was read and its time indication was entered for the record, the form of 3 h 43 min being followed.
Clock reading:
5 h 20 min
